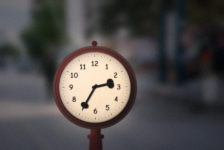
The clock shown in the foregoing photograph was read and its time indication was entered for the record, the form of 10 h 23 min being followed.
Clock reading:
2 h 35 min
